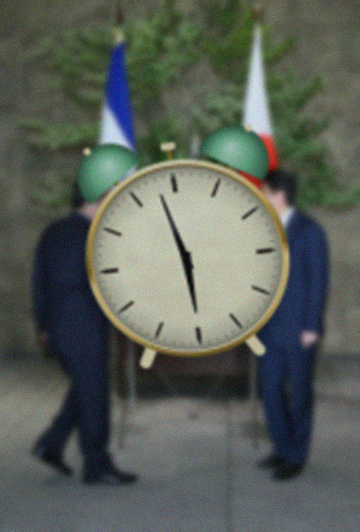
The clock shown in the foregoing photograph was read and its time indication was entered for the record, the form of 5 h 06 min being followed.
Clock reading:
5 h 58 min
